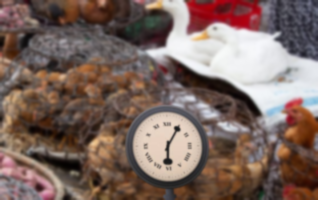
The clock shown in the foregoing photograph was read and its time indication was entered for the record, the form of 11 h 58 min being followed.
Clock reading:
6 h 05 min
